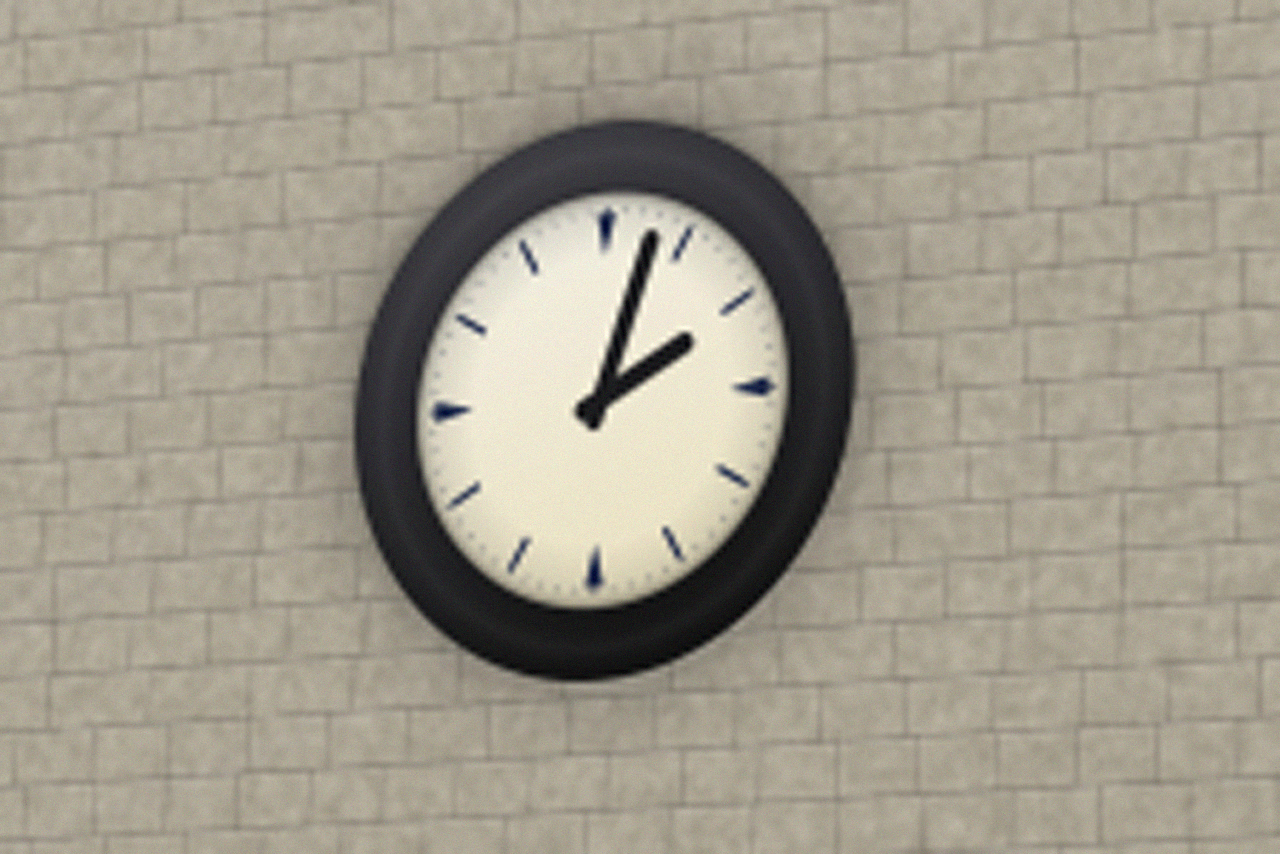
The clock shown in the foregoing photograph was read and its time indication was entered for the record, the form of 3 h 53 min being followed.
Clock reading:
2 h 03 min
